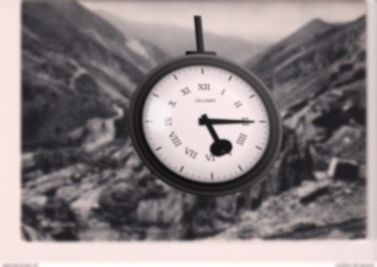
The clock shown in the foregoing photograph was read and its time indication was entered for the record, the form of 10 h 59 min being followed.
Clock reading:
5 h 15 min
